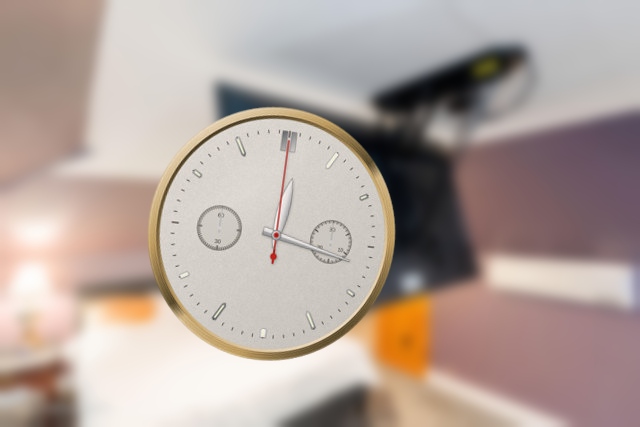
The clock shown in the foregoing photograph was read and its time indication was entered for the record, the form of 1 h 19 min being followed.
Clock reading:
12 h 17 min
